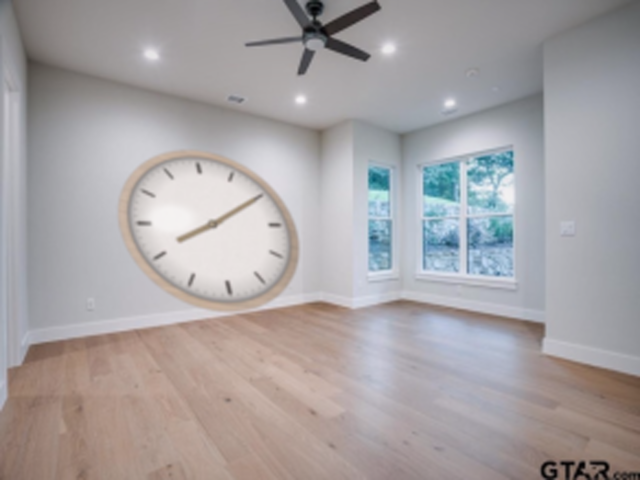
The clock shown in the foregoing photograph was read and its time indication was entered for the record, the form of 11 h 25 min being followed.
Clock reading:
8 h 10 min
